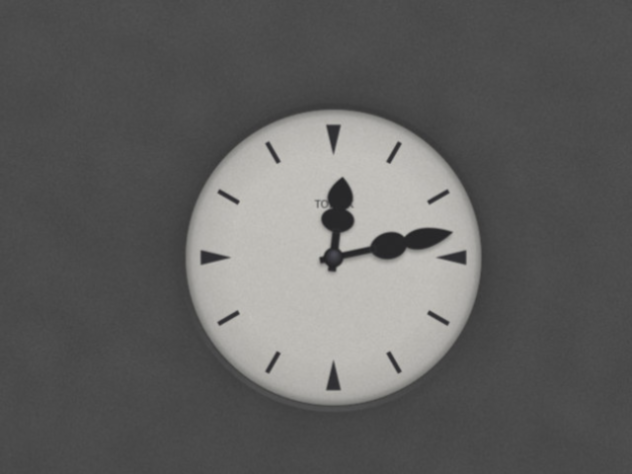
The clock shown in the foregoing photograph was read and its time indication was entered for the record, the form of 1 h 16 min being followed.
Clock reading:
12 h 13 min
